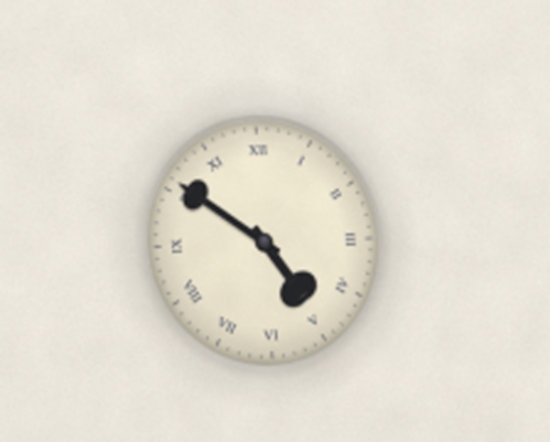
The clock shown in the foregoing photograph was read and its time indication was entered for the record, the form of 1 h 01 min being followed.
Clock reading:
4 h 51 min
